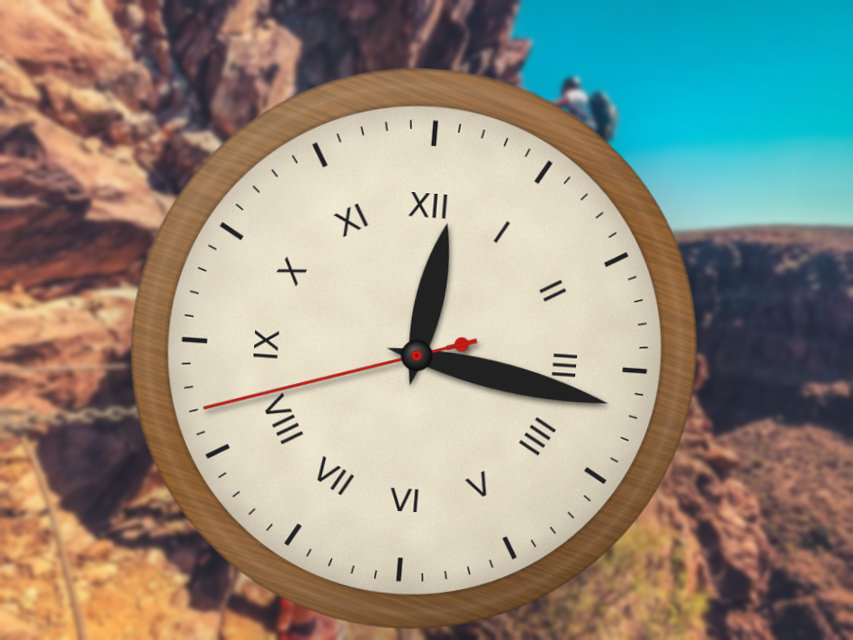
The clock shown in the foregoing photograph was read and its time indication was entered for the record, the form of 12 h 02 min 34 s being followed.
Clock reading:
12 h 16 min 42 s
